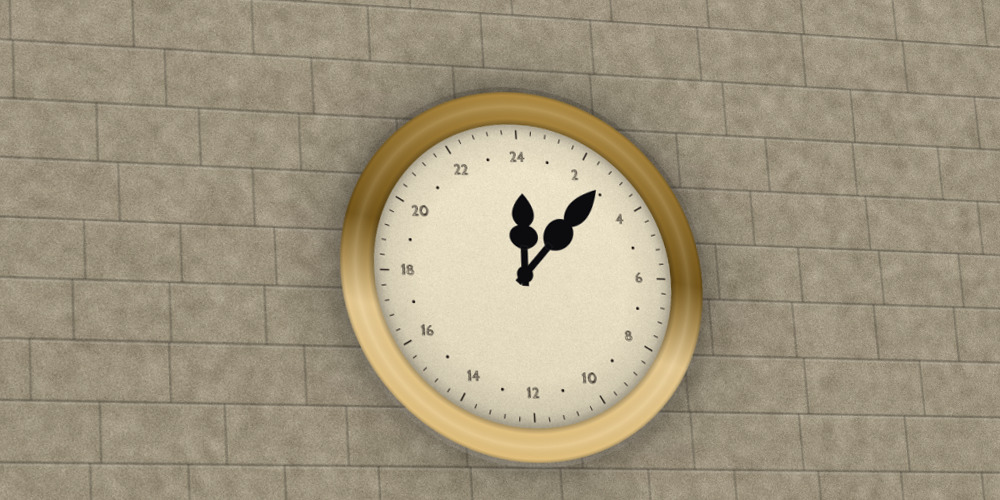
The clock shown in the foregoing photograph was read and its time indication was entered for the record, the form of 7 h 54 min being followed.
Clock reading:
0 h 07 min
